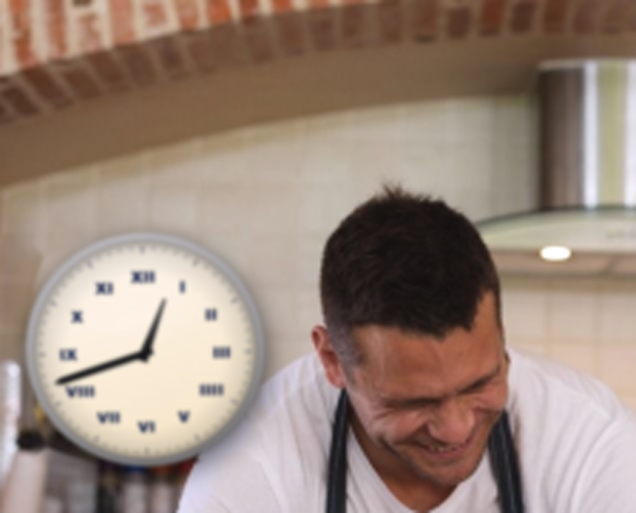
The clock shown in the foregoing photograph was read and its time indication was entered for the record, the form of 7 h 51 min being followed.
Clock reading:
12 h 42 min
